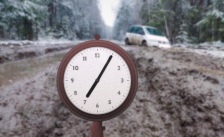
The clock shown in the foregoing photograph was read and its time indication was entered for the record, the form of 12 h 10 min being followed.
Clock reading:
7 h 05 min
